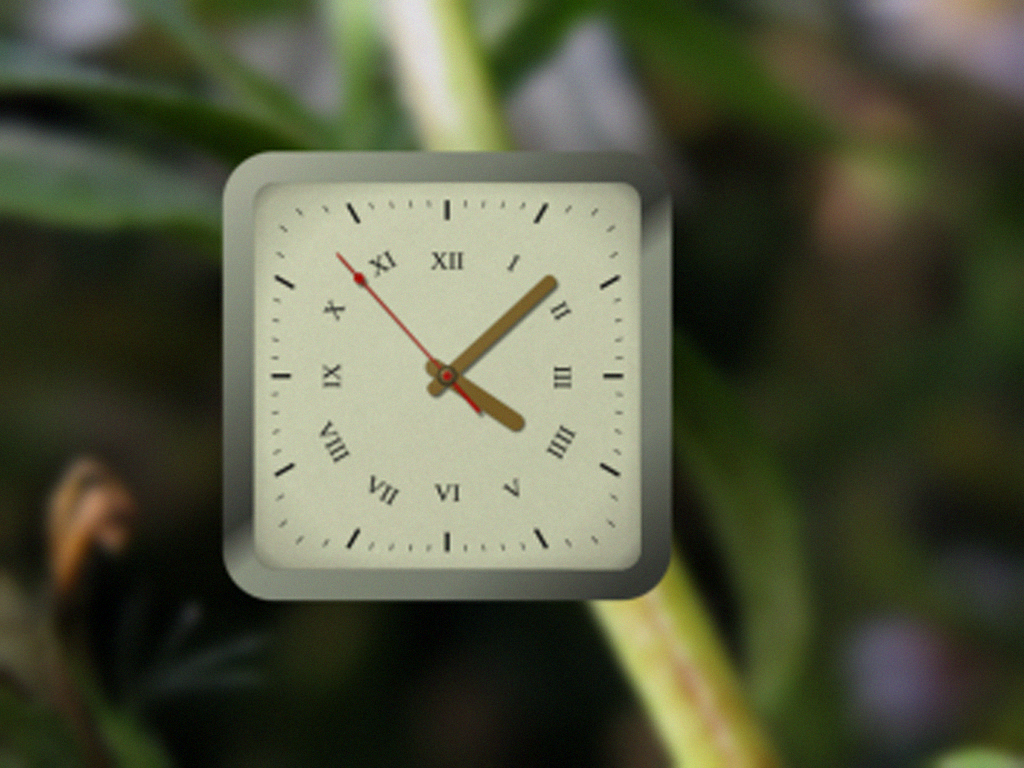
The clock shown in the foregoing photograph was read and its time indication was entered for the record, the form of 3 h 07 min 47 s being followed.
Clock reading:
4 h 07 min 53 s
